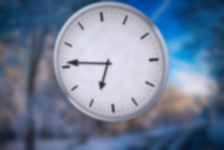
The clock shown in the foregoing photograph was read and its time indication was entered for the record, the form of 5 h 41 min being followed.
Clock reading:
6 h 46 min
